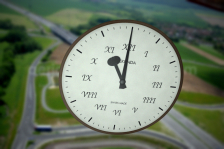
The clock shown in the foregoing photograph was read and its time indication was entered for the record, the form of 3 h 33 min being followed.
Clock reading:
11 h 00 min
